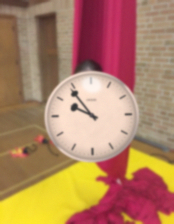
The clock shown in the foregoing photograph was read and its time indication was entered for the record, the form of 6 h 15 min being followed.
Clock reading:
9 h 54 min
